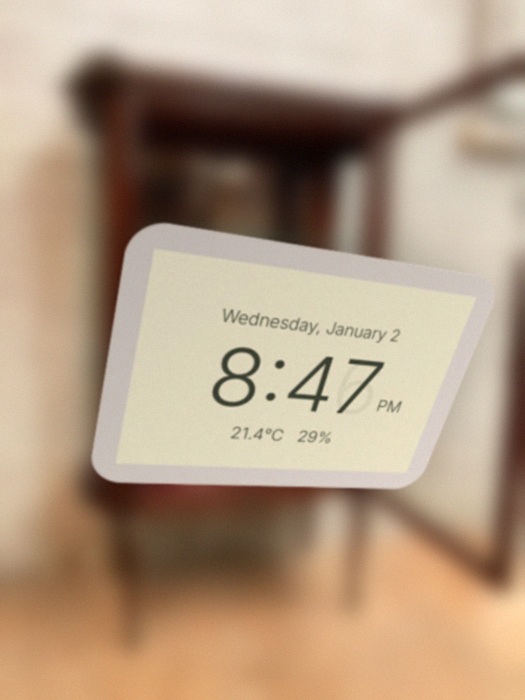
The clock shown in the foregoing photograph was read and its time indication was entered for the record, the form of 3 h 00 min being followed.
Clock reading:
8 h 47 min
